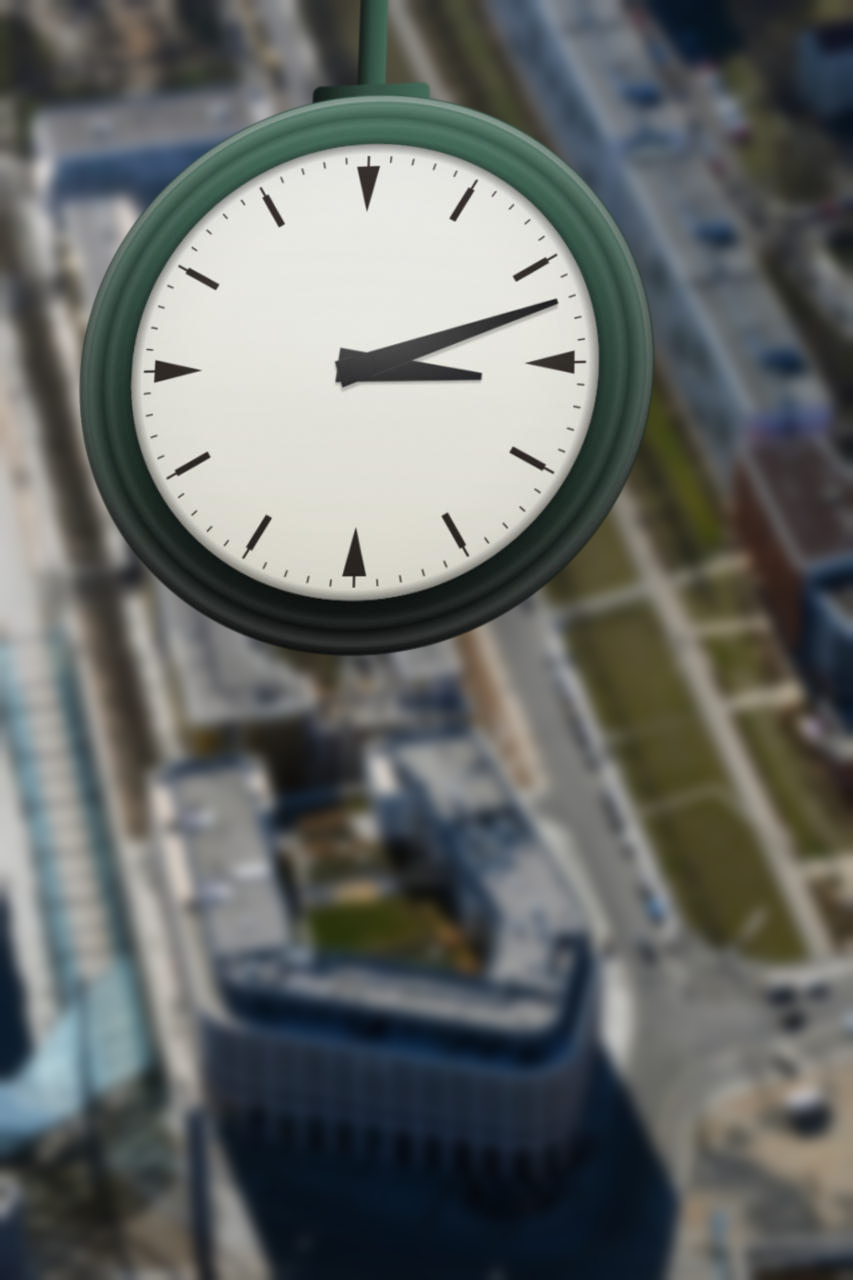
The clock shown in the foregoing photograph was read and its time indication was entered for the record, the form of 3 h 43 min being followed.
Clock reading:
3 h 12 min
